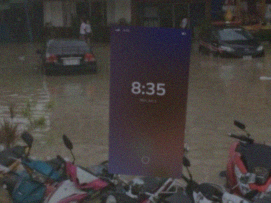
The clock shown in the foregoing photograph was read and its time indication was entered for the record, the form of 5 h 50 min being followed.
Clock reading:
8 h 35 min
